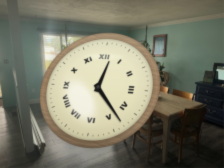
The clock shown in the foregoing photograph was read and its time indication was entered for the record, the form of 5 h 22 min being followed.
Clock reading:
12 h 23 min
